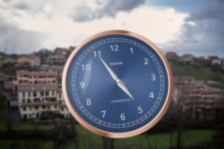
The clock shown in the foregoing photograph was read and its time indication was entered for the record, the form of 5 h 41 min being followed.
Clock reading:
4 h 55 min
